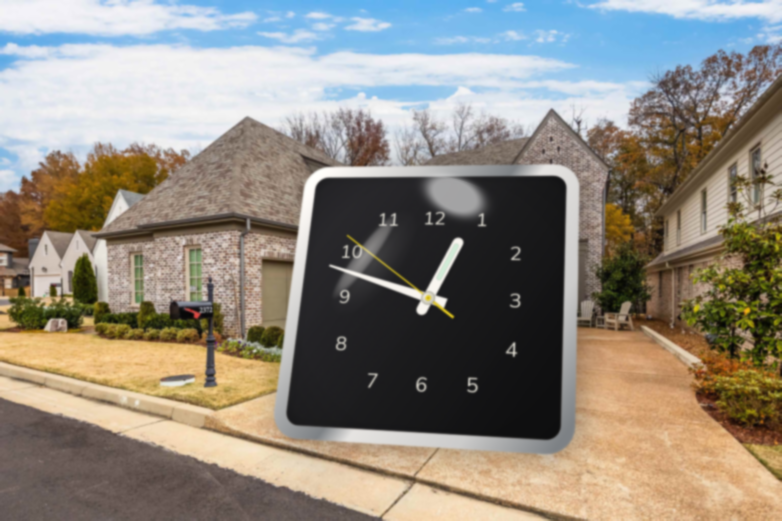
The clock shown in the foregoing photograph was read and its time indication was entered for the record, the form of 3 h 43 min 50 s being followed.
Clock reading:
12 h 47 min 51 s
